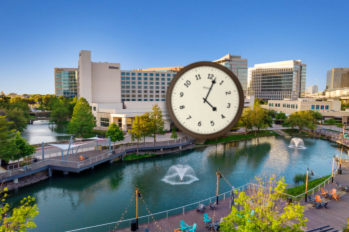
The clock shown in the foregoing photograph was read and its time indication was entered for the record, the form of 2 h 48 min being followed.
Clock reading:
4 h 02 min
